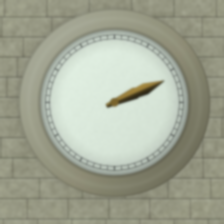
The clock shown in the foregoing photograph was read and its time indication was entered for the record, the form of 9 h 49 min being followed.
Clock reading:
2 h 11 min
